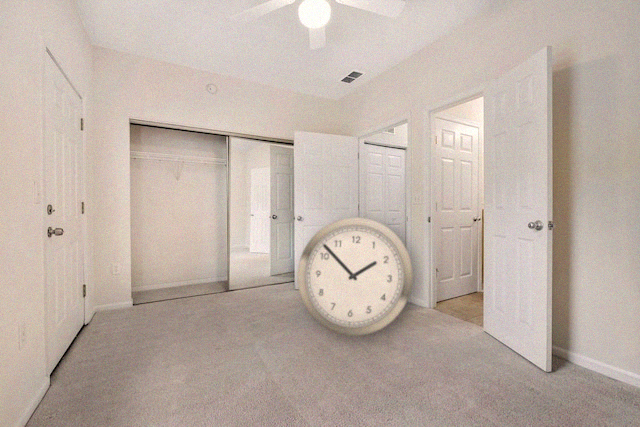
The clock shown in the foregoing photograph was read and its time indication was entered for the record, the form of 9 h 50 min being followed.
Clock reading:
1 h 52 min
